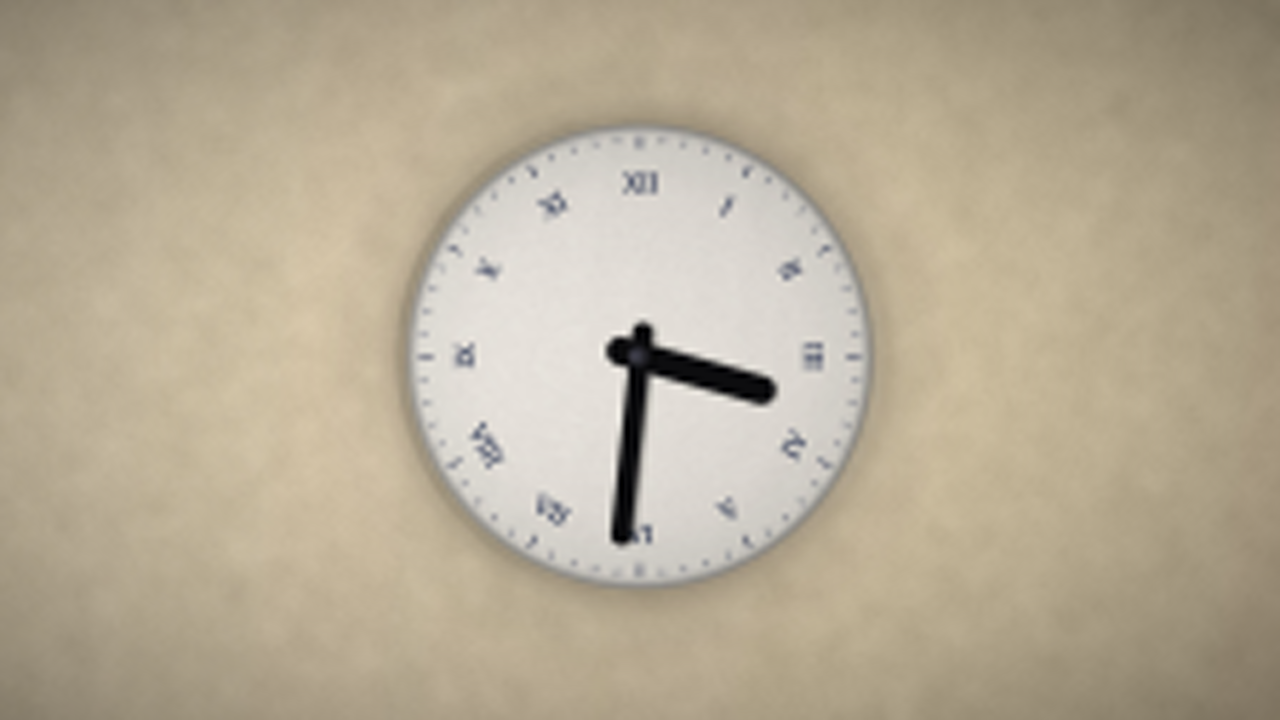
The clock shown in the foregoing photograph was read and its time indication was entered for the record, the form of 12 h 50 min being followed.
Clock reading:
3 h 31 min
